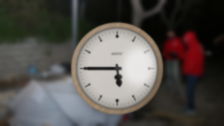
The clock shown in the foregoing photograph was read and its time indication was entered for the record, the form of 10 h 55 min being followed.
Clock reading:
5 h 45 min
